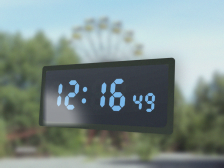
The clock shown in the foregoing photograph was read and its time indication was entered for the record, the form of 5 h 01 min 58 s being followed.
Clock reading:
12 h 16 min 49 s
